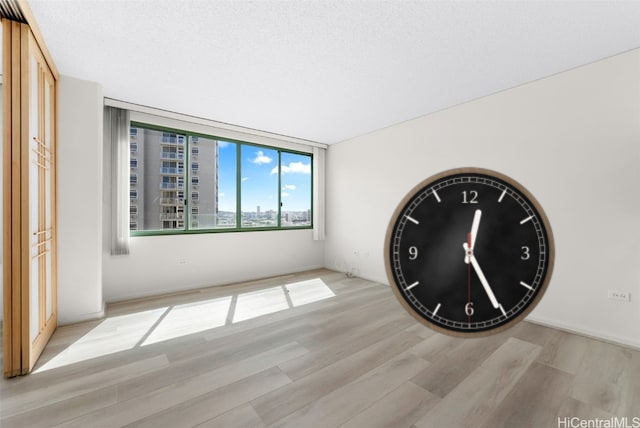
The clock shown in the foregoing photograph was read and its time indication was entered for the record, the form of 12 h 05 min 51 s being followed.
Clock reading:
12 h 25 min 30 s
